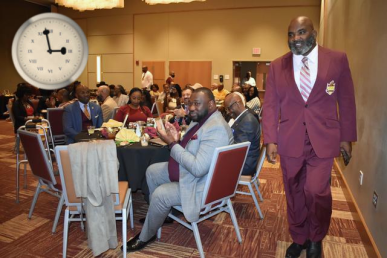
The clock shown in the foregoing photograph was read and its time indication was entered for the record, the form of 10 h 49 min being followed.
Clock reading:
2 h 58 min
